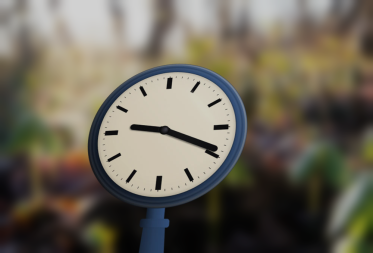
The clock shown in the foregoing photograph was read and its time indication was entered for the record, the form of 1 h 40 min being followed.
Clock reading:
9 h 19 min
